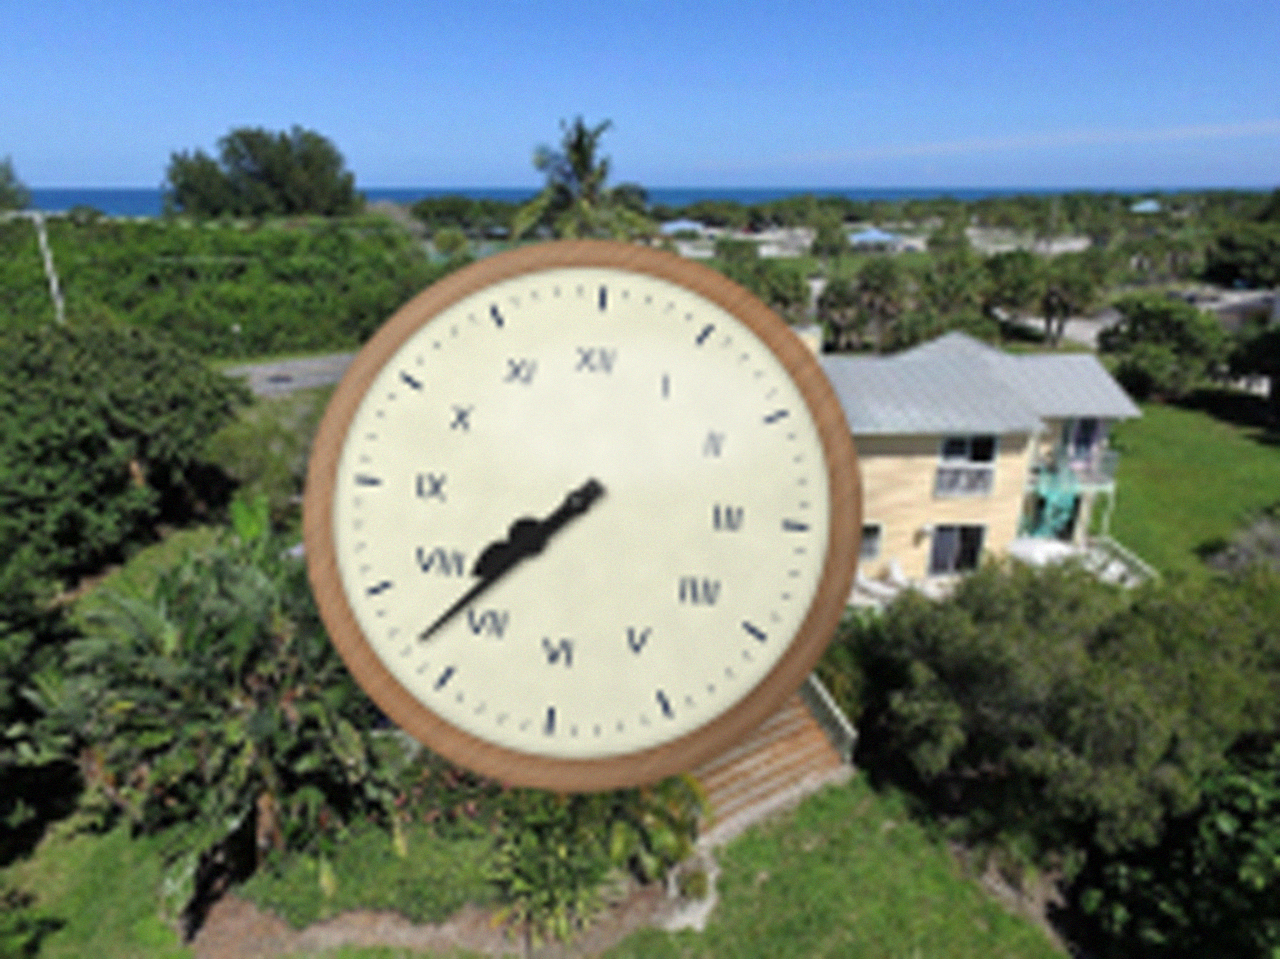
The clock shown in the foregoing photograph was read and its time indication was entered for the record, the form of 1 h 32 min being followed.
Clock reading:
7 h 37 min
